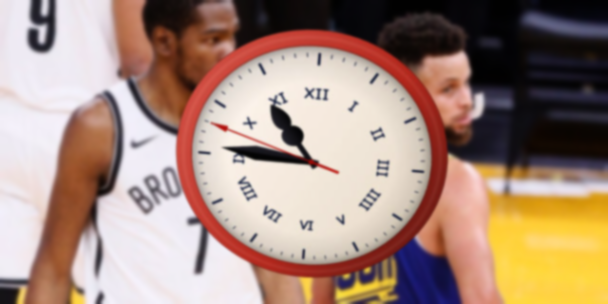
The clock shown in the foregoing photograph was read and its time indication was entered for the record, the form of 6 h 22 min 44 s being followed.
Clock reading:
10 h 45 min 48 s
